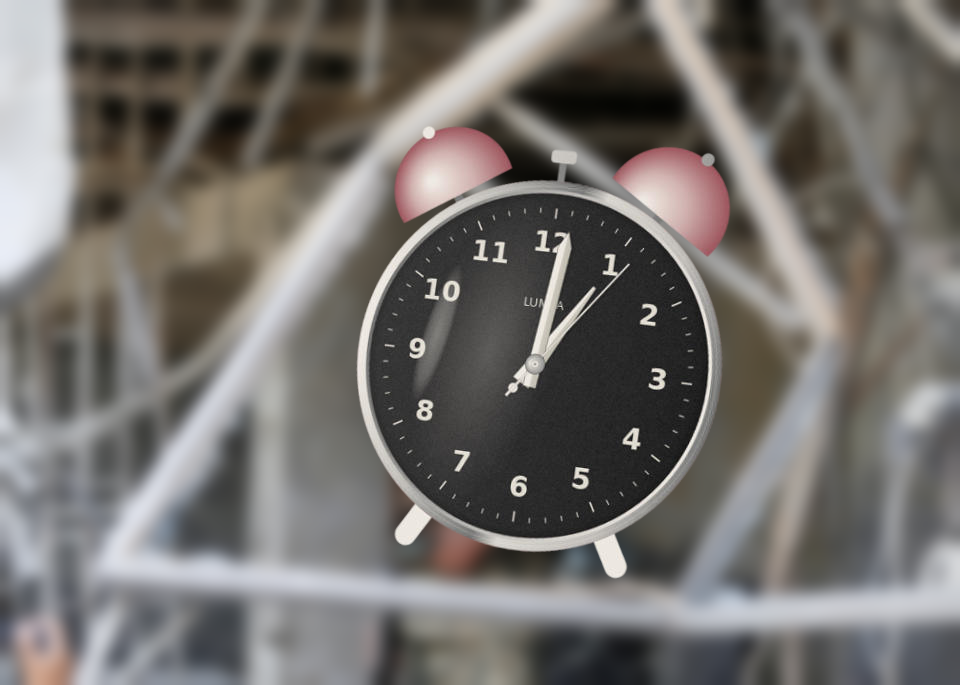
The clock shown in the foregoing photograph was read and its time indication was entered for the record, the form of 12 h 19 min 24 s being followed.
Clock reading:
1 h 01 min 06 s
